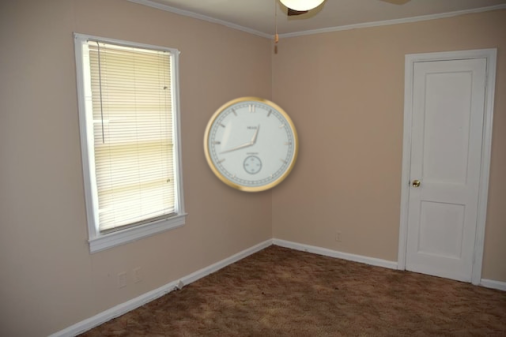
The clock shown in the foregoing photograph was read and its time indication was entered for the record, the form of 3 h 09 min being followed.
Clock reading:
12 h 42 min
